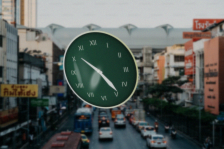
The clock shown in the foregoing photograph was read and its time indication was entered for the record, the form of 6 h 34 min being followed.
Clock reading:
10 h 24 min
